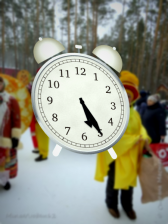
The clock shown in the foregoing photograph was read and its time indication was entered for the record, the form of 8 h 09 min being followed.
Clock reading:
5 h 25 min
